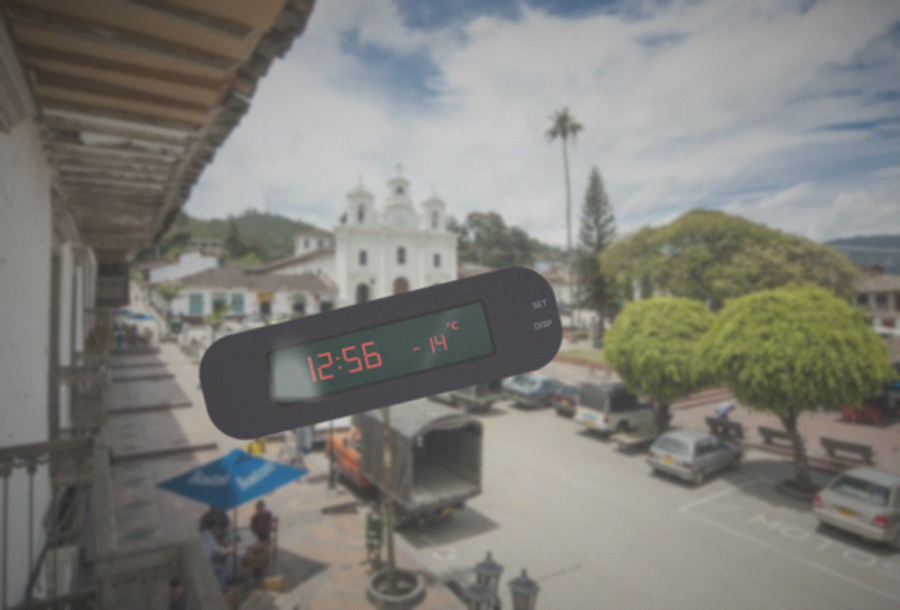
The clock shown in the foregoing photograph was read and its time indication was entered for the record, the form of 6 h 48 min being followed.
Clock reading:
12 h 56 min
